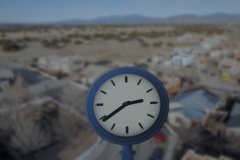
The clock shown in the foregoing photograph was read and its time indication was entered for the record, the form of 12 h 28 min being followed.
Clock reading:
2 h 39 min
